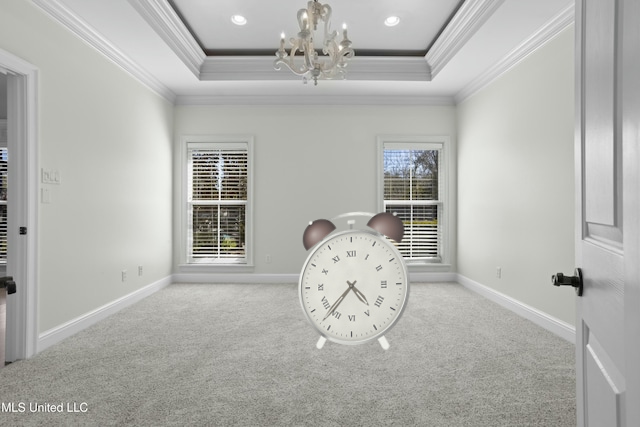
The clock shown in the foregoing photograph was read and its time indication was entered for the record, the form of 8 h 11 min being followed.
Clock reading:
4 h 37 min
